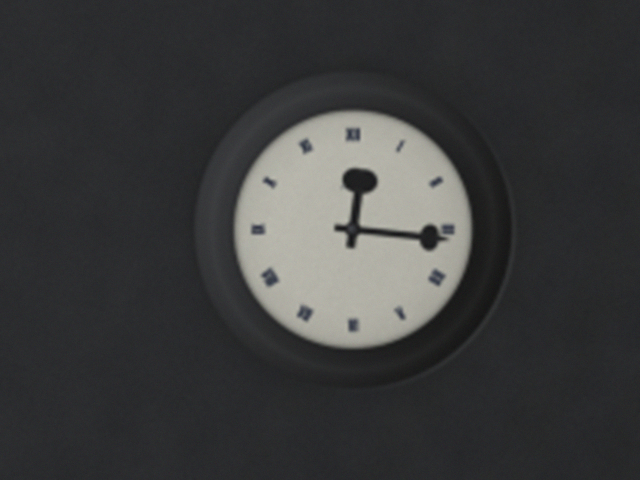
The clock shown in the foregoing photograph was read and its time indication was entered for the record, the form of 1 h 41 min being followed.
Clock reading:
12 h 16 min
